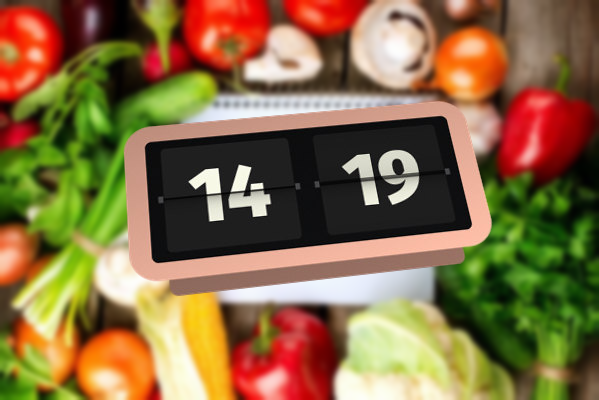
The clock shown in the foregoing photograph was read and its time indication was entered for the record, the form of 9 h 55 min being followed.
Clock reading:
14 h 19 min
